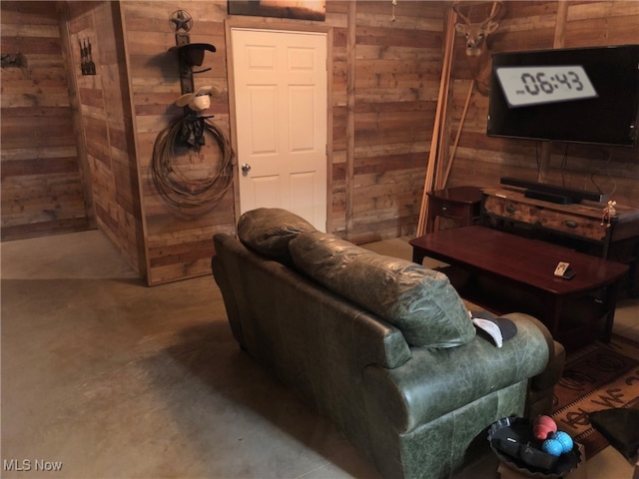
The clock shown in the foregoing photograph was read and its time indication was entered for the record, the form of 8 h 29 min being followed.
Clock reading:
6 h 43 min
